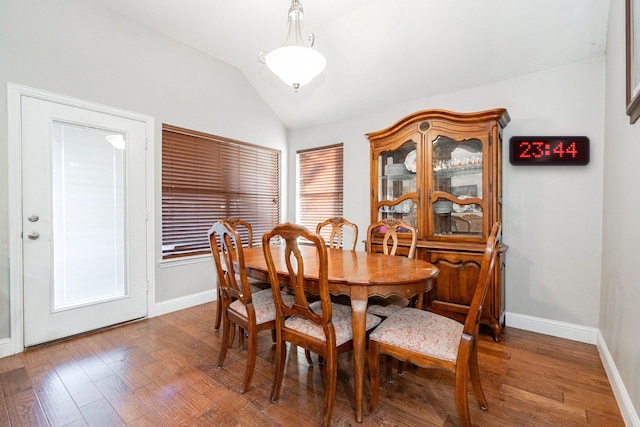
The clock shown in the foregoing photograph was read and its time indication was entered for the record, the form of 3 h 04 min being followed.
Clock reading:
23 h 44 min
